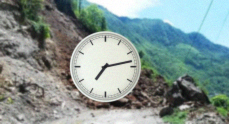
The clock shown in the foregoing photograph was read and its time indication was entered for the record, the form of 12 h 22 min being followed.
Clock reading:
7 h 13 min
